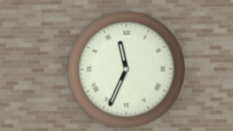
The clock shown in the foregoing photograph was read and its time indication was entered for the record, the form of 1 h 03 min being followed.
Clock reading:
11 h 34 min
